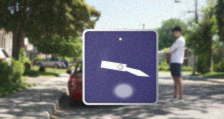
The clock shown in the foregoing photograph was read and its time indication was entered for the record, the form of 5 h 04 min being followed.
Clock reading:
9 h 18 min
